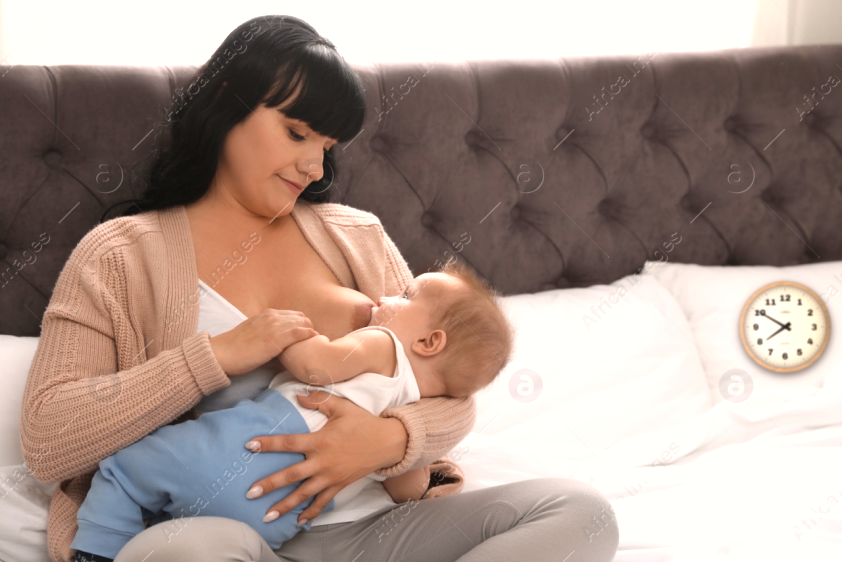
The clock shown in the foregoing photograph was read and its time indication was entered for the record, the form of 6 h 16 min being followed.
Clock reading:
7 h 50 min
